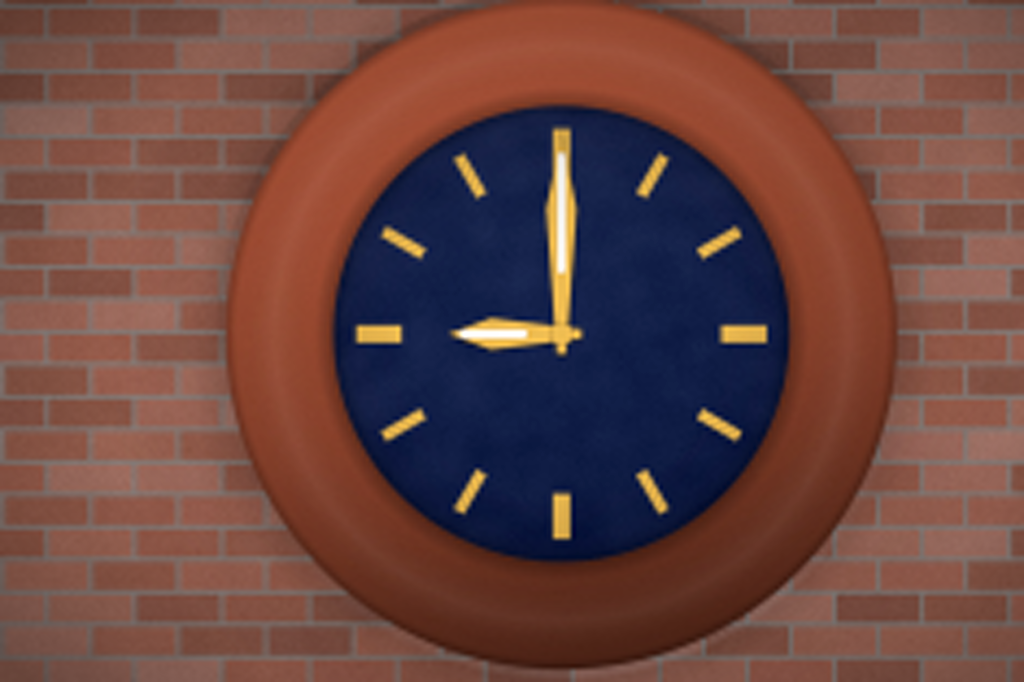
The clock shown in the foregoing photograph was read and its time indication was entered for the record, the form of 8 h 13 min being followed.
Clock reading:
9 h 00 min
